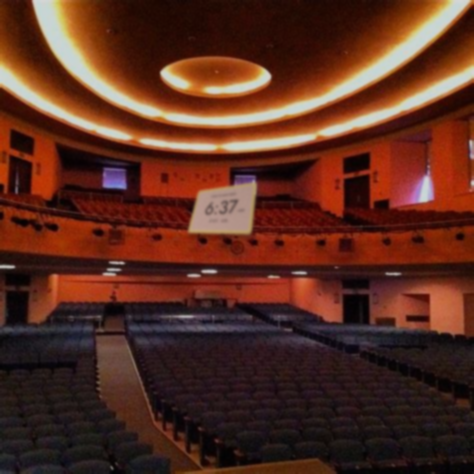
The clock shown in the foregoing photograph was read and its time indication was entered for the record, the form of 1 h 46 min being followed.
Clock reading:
6 h 37 min
